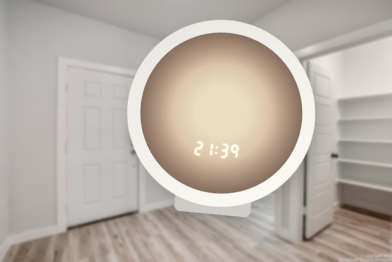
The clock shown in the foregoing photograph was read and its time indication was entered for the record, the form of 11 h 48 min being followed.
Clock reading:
21 h 39 min
